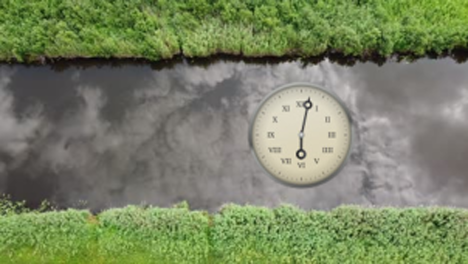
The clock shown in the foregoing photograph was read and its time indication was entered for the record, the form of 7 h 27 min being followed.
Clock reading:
6 h 02 min
